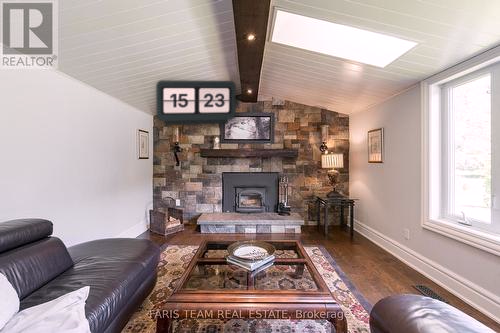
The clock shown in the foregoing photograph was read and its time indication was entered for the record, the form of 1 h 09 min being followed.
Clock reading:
15 h 23 min
